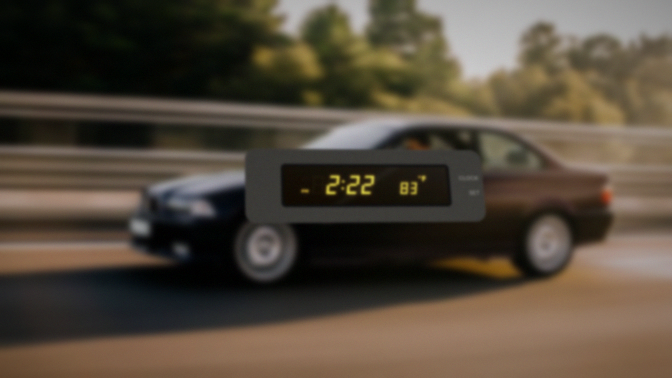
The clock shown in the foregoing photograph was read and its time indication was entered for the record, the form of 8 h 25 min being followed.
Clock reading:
2 h 22 min
